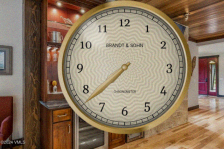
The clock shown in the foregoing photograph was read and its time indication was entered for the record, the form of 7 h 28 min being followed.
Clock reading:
7 h 38 min
